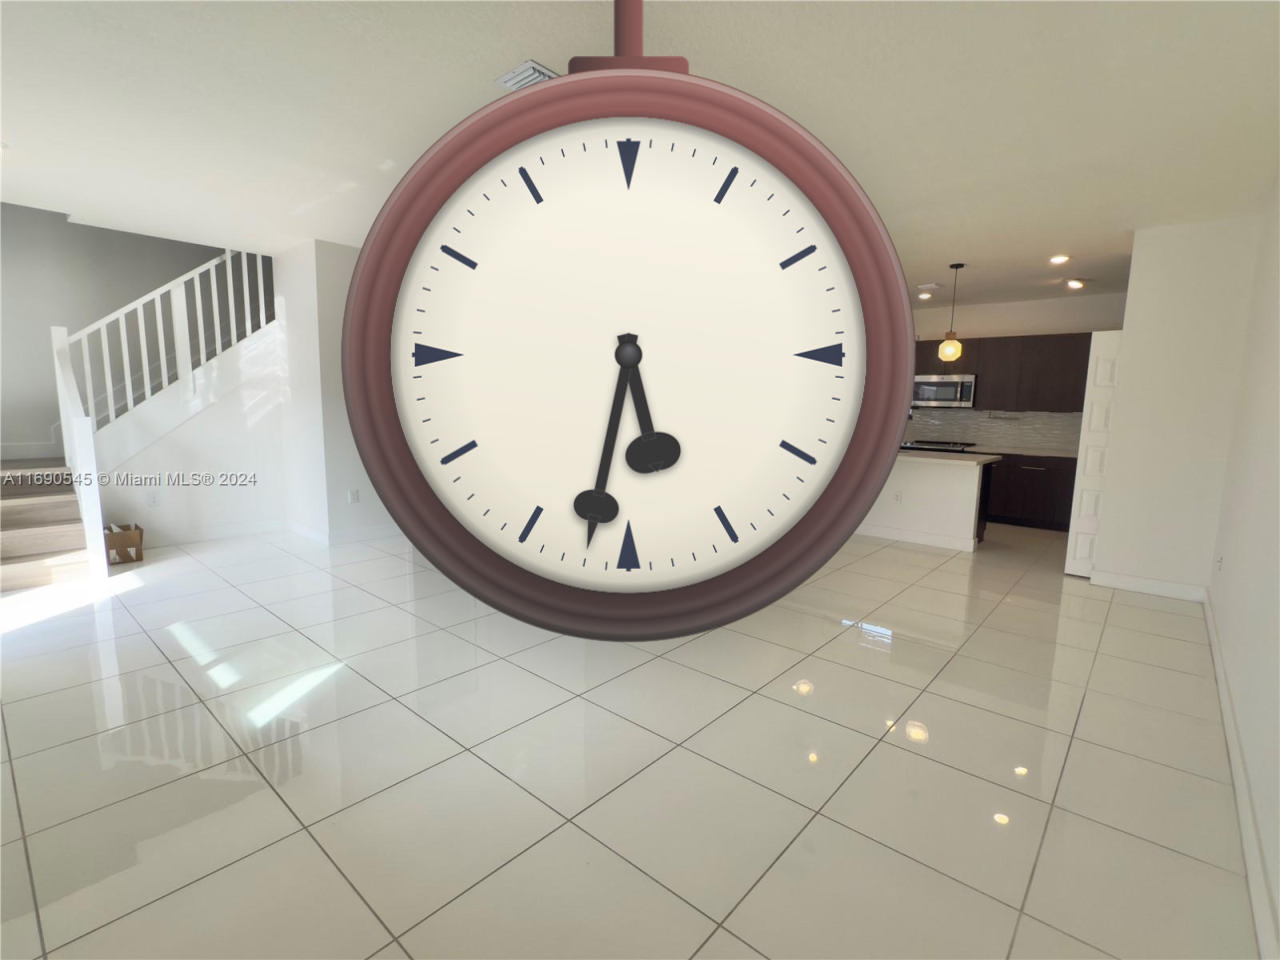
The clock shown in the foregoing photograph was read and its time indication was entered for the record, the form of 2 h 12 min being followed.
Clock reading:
5 h 32 min
